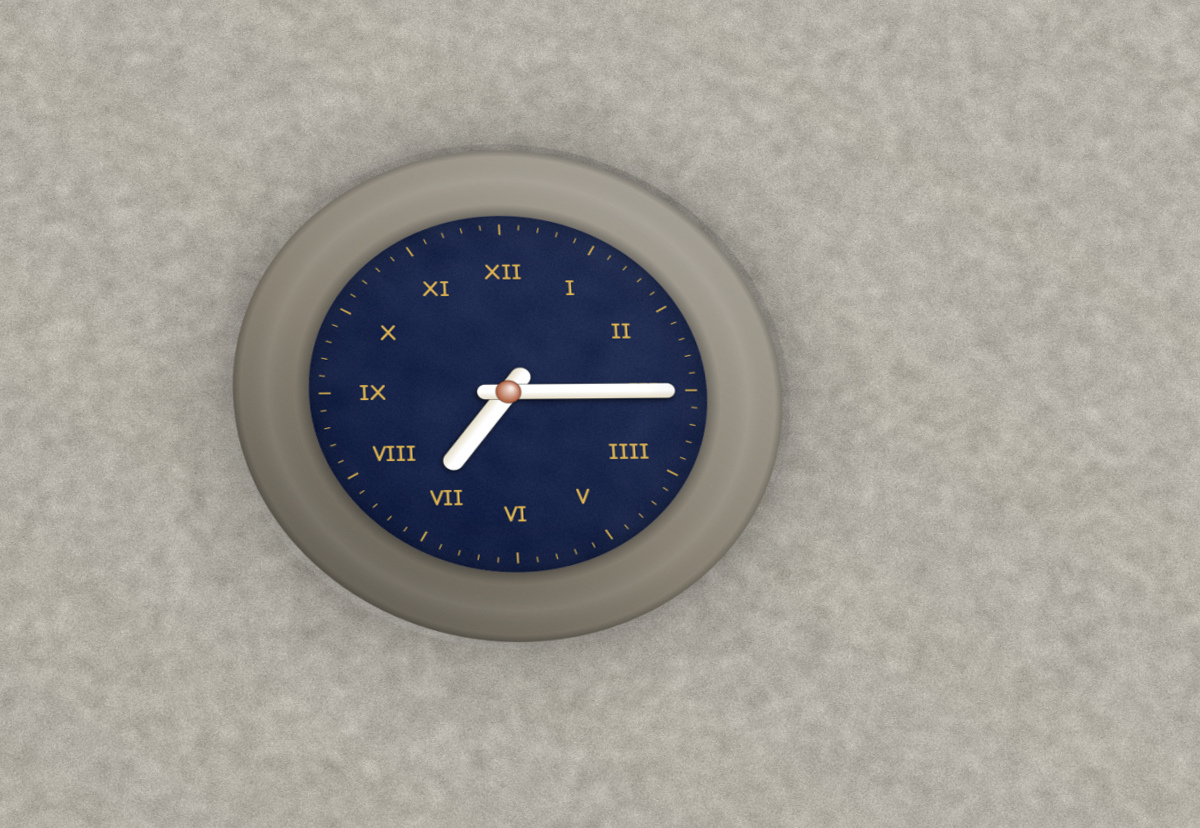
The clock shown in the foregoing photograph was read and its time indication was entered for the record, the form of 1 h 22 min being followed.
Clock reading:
7 h 15 min
